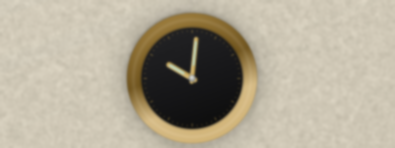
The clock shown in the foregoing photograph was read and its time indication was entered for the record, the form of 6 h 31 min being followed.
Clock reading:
10 h 01 min
